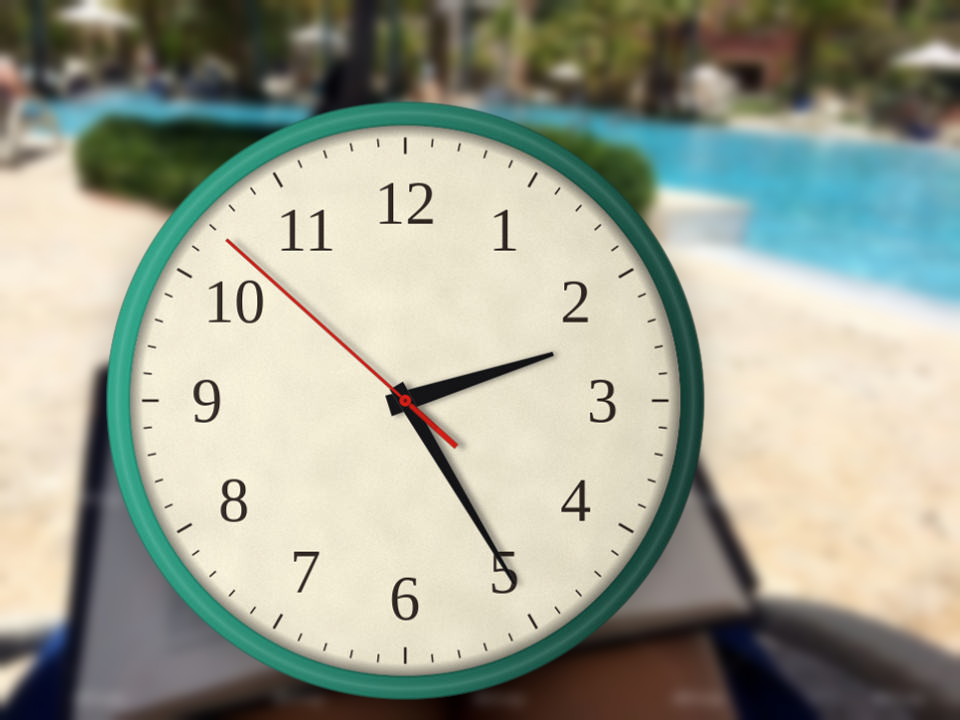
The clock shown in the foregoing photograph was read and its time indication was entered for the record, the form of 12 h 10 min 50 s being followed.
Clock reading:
2 h 24 min 52 s
